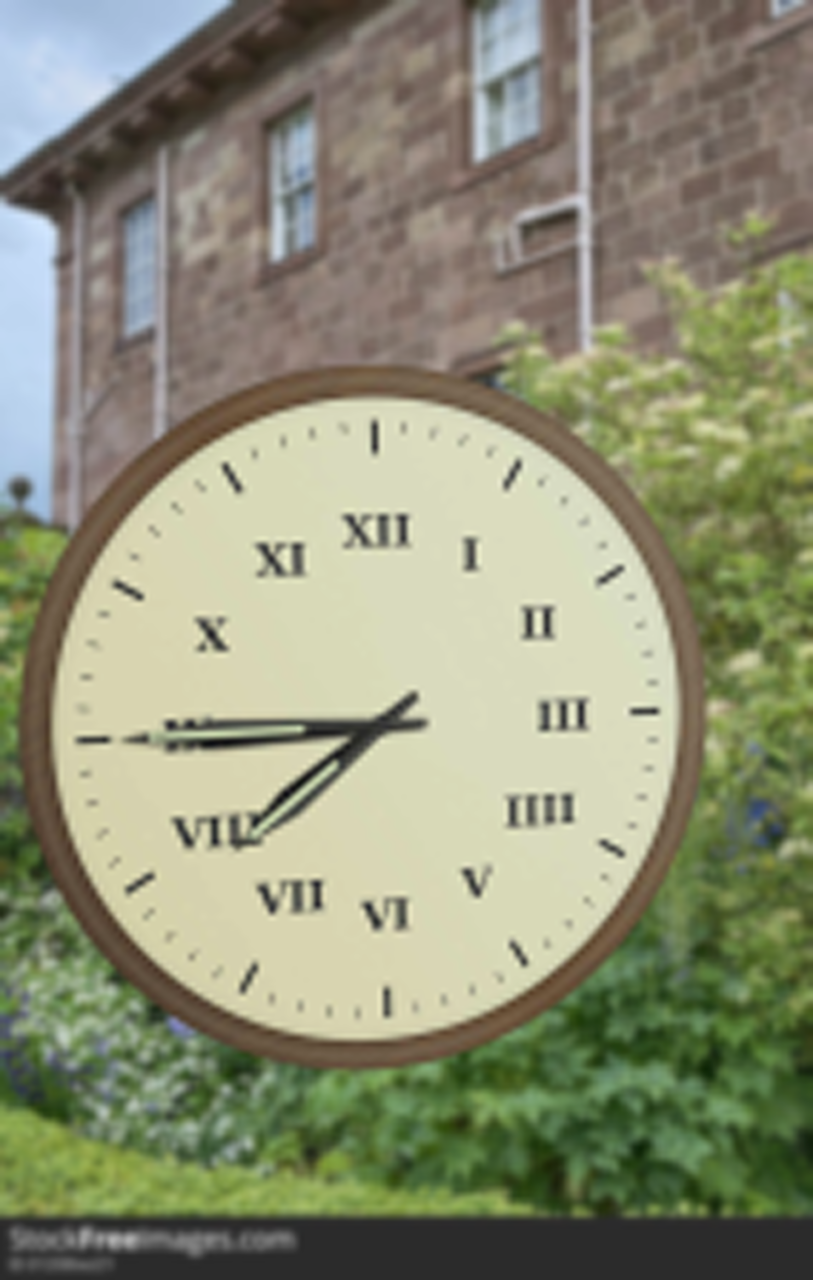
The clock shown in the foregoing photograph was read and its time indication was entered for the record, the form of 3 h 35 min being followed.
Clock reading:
7 h 45 min
